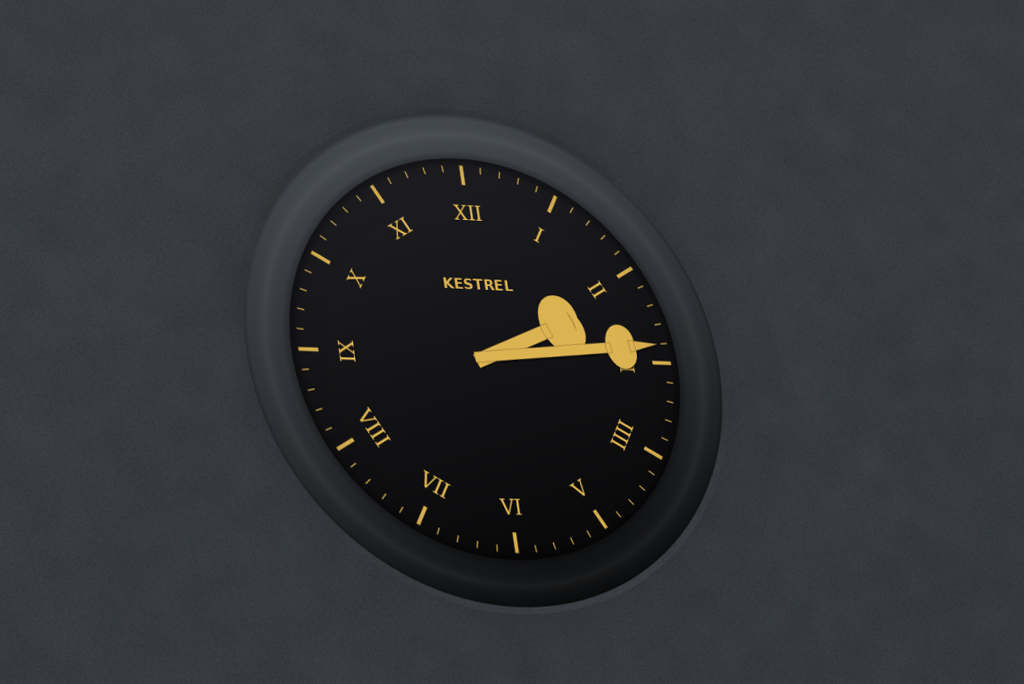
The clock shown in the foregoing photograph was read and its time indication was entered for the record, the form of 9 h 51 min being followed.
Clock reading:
2 h 14 min
